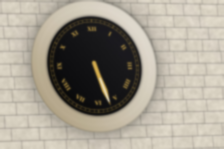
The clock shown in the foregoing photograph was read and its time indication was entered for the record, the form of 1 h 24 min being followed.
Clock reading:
5 h 27 min
